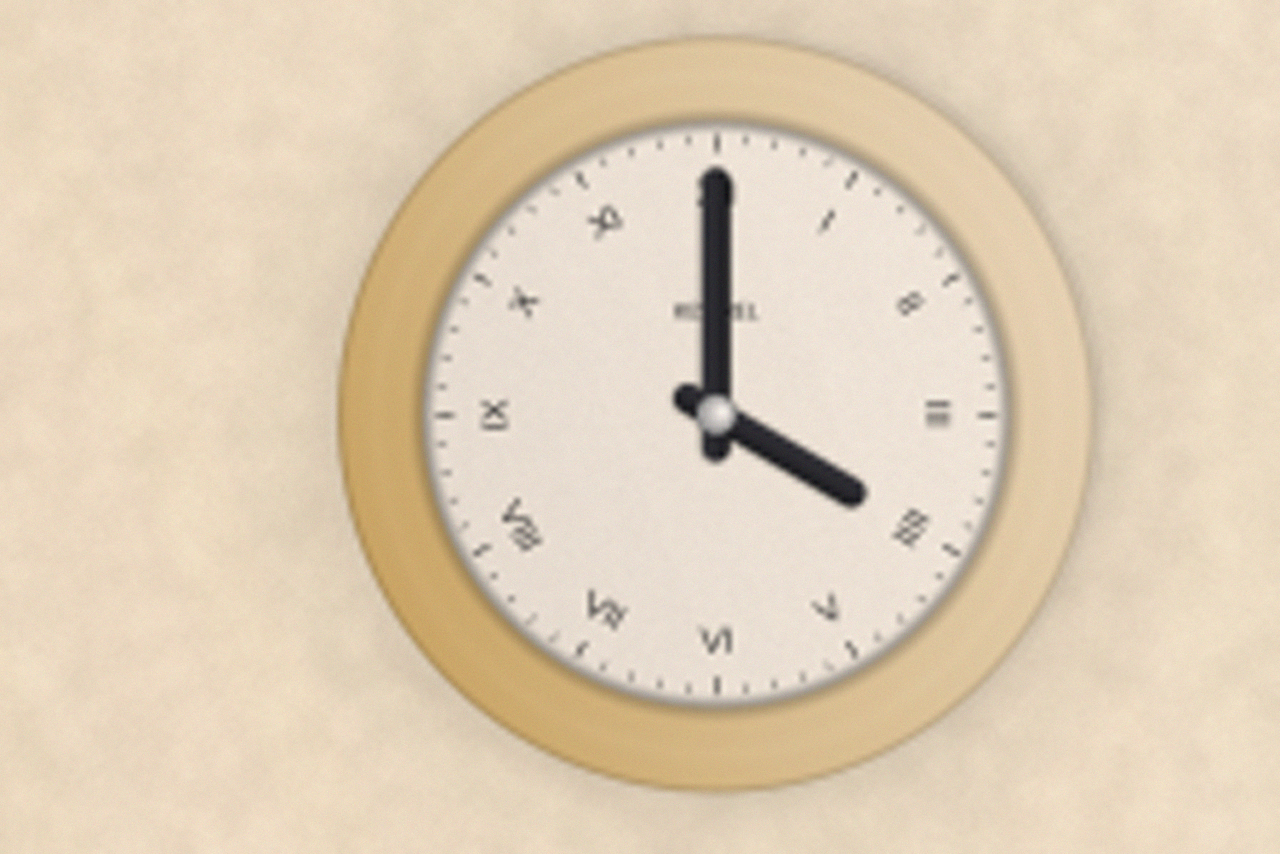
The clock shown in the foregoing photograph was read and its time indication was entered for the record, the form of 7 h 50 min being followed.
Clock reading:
4 h 00 min
